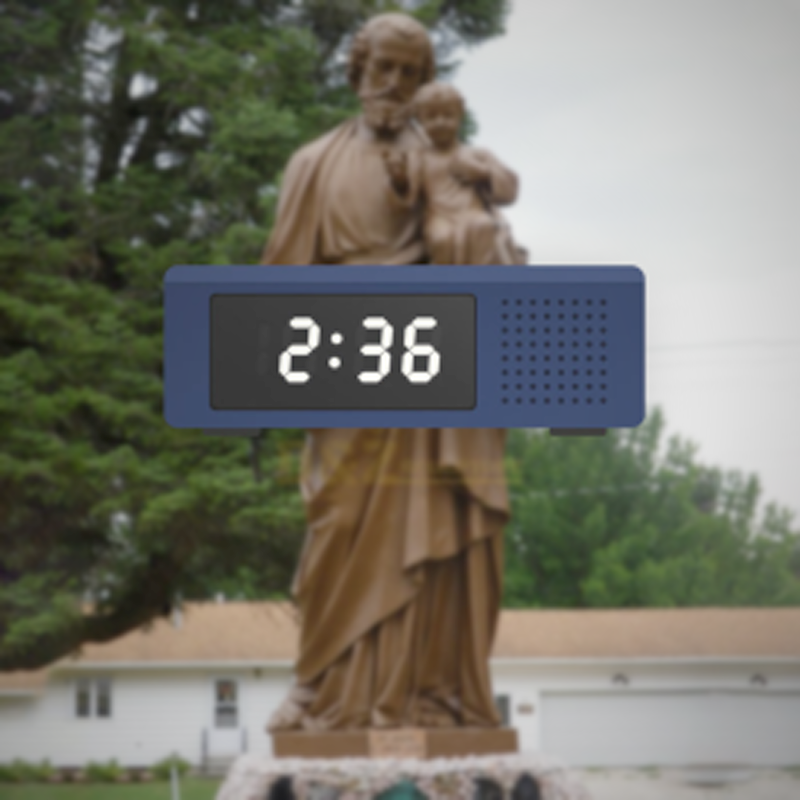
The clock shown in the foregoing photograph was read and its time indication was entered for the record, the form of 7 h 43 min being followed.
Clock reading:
2 h 36 min
